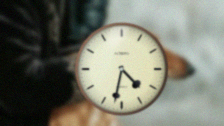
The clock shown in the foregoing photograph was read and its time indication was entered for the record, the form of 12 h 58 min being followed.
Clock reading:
4 h 32 min
